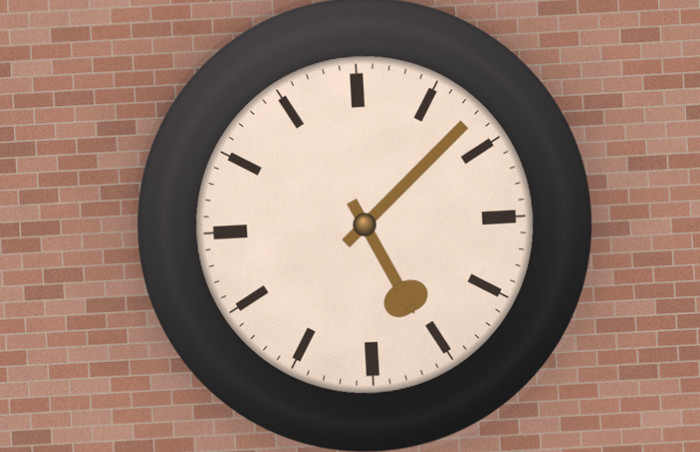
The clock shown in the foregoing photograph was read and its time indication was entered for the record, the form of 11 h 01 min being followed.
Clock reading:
5 h 08 min
